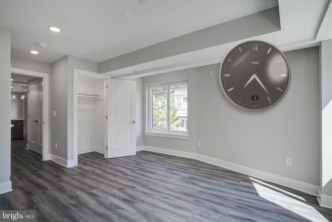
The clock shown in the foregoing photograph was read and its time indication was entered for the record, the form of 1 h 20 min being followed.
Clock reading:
7 h 24 min
